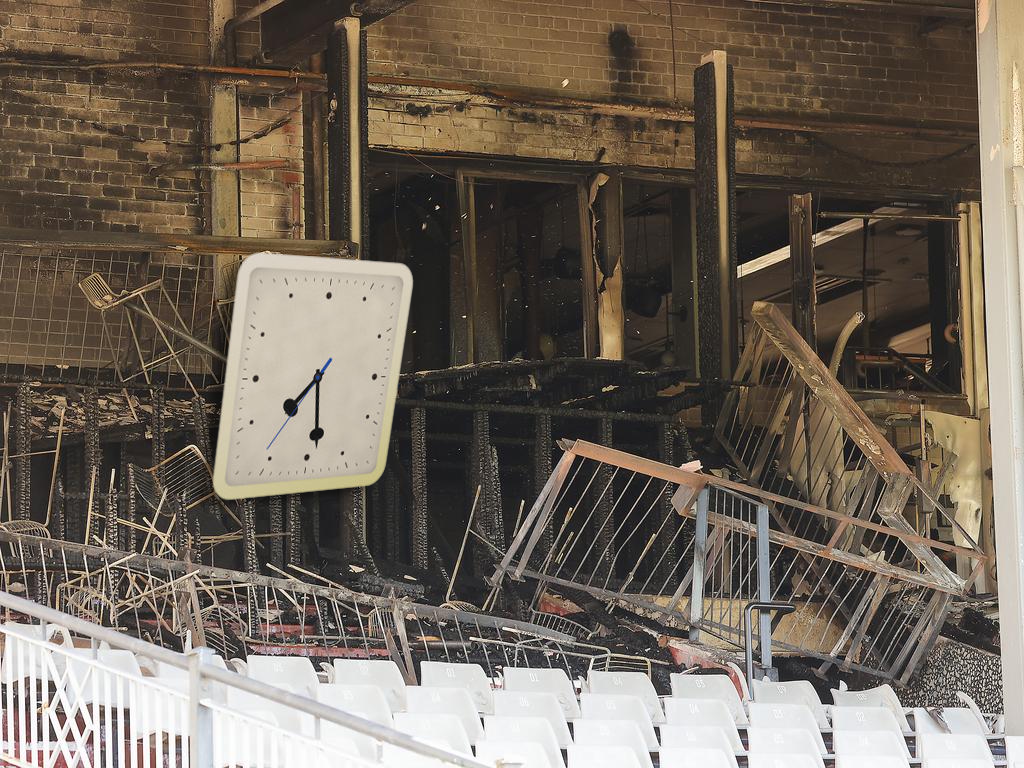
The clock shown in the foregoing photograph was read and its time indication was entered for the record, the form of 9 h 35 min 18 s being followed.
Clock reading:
7 h 28 min 36 s
